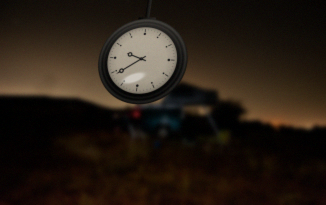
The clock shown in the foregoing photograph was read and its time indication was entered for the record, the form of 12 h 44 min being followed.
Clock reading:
9 h 39 min
